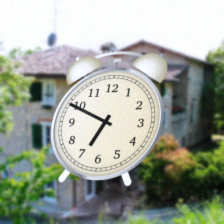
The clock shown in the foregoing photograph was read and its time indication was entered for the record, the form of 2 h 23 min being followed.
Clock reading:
6 h 49 min
